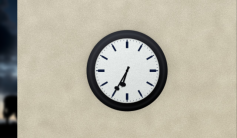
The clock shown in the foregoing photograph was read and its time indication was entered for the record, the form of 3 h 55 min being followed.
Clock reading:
6 h 35 min
